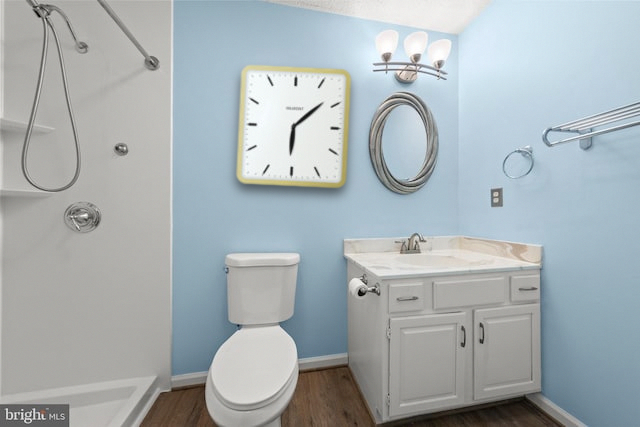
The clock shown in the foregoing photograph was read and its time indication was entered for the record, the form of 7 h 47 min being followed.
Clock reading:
6 h 08 min
